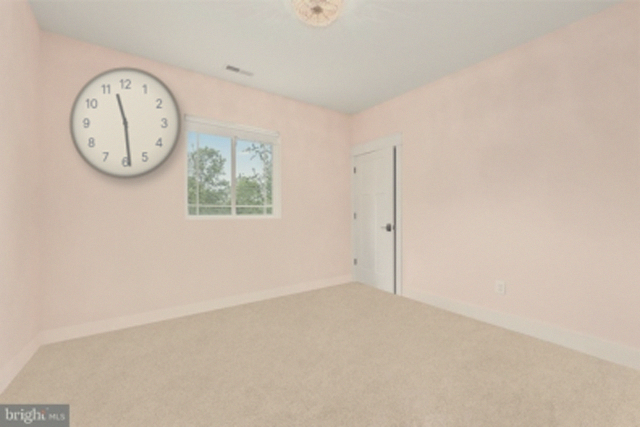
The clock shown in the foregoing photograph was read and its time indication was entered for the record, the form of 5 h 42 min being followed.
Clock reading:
11 h 29 min
